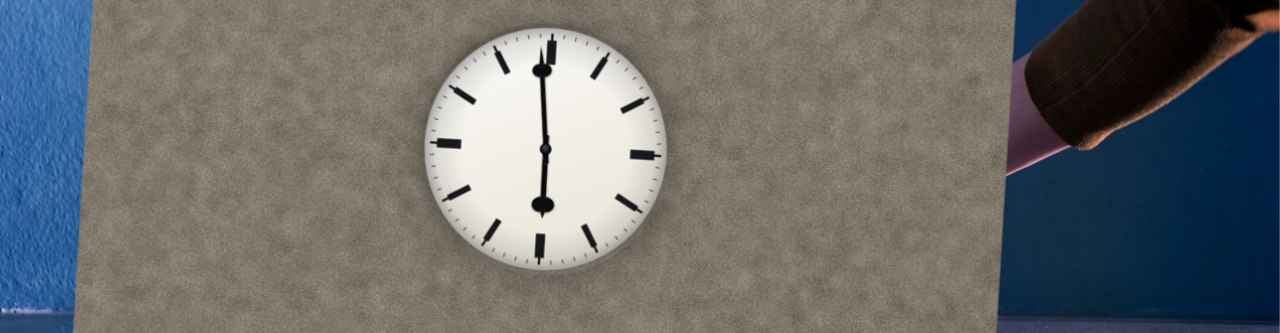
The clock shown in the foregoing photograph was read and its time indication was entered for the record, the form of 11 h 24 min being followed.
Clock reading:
5 h 59 min
